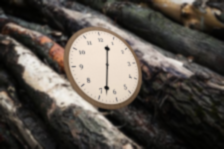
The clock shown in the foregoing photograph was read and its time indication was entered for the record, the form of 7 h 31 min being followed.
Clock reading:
12 h 33 min
